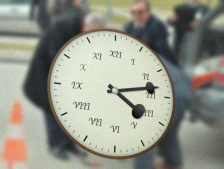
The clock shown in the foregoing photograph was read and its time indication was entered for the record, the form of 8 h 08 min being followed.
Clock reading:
4 h 13 min
